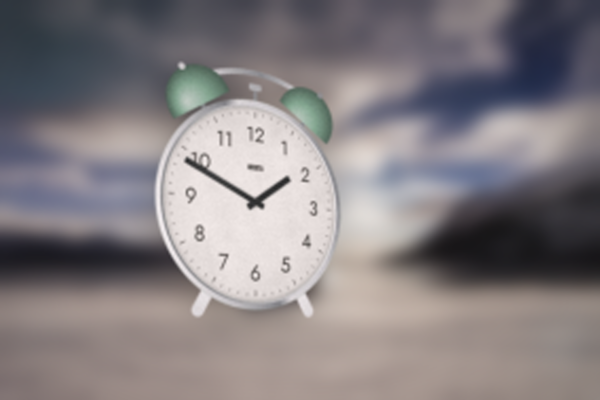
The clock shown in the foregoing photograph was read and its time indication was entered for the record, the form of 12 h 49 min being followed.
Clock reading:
1 h 49 min
